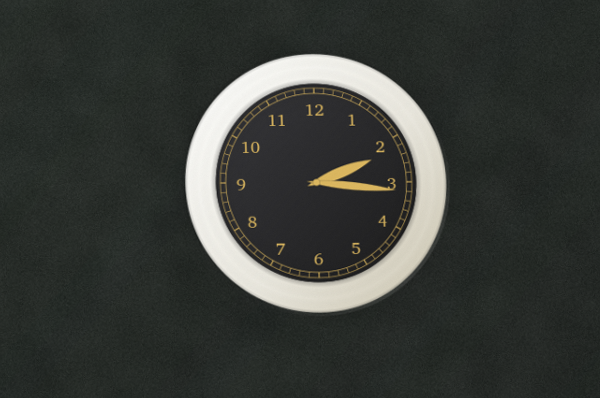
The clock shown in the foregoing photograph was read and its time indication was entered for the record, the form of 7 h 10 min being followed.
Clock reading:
2 h 16 min
